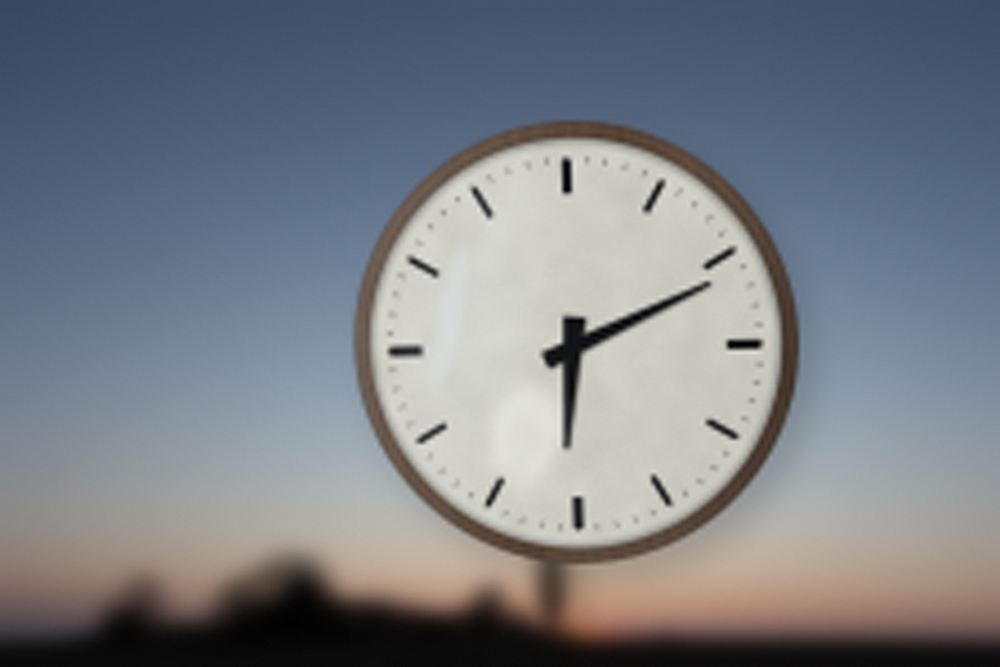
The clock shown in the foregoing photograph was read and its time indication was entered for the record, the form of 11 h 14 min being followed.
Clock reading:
6 h 11 min
